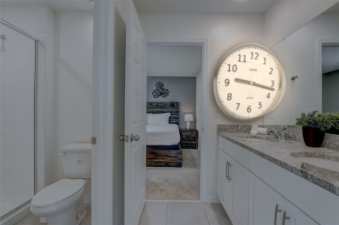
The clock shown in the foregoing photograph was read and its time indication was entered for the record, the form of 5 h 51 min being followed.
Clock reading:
9 h 17 min
